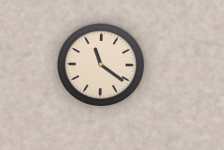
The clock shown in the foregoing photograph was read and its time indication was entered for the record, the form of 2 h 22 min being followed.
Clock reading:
11 h 21 min
